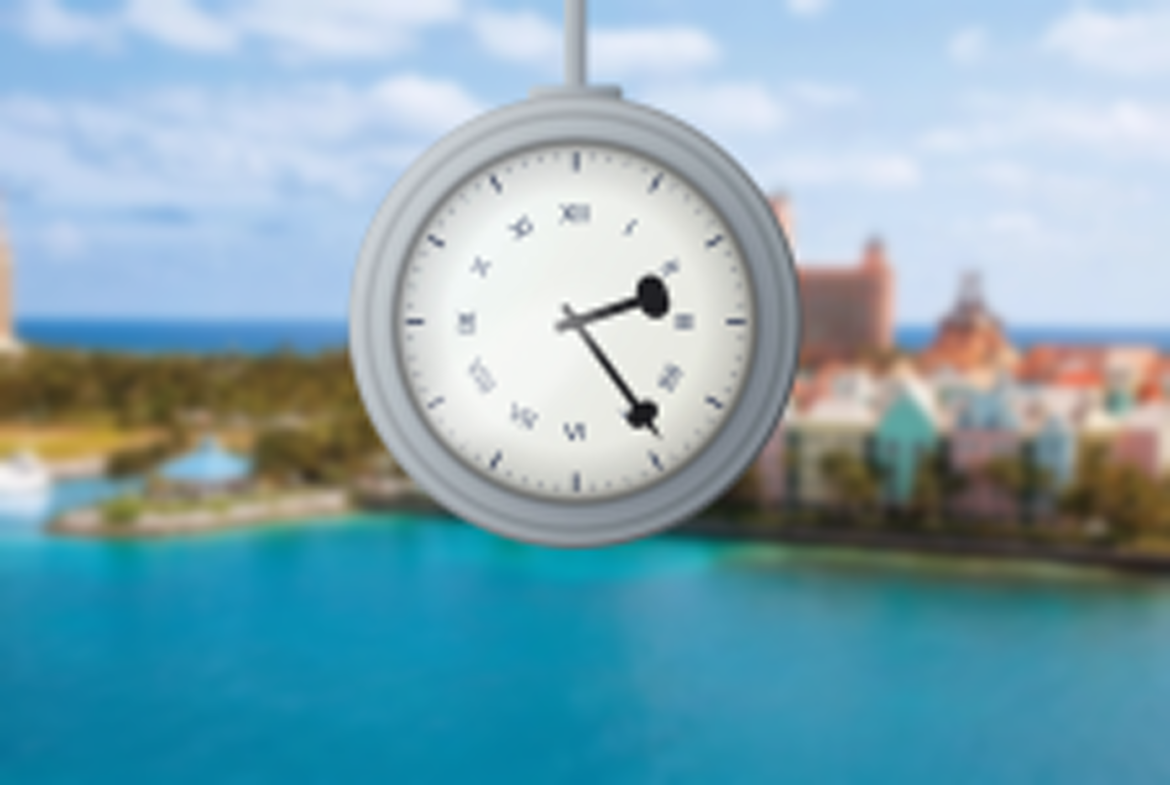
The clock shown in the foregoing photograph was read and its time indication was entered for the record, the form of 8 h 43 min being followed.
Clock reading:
2 h 24 min
